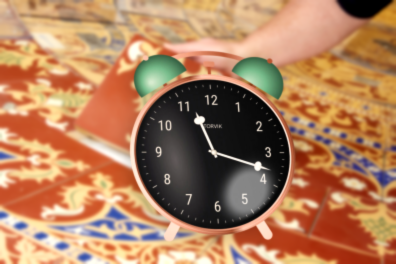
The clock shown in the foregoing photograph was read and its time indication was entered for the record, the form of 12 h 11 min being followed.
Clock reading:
11 h 18 min
